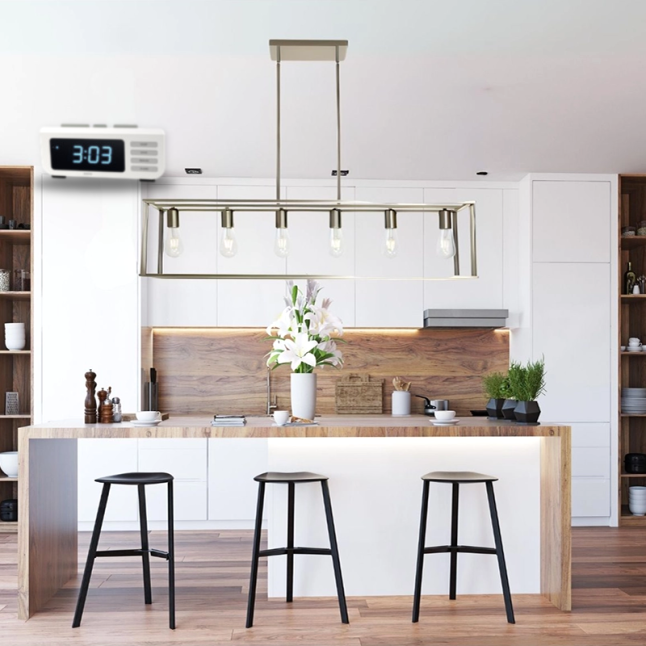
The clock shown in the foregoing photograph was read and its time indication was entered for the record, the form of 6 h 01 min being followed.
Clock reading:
3 h 03 min
